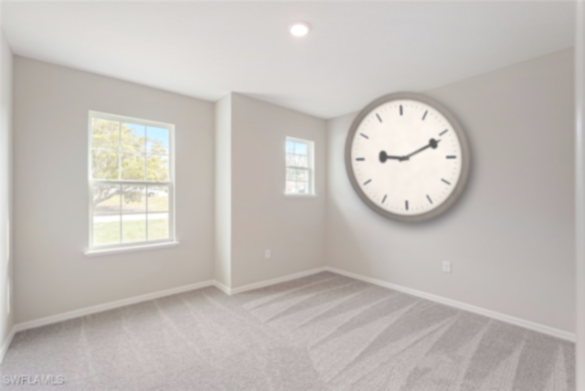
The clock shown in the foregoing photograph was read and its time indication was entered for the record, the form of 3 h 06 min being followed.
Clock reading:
9 h 11 min
